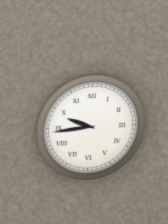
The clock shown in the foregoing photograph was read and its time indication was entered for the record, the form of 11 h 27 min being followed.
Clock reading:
9 h 44 min
